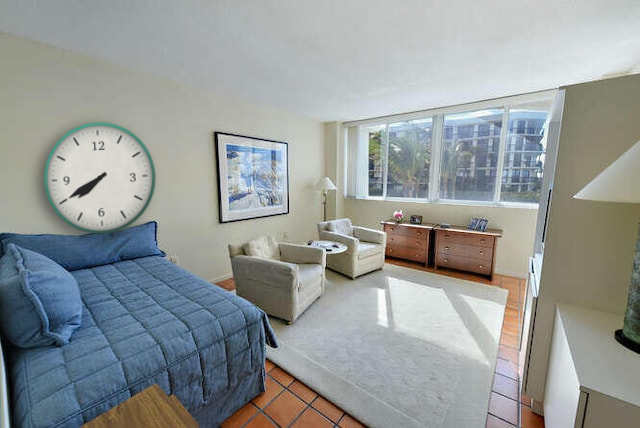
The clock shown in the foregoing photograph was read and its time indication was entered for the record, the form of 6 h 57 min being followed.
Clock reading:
7 h 40 min
